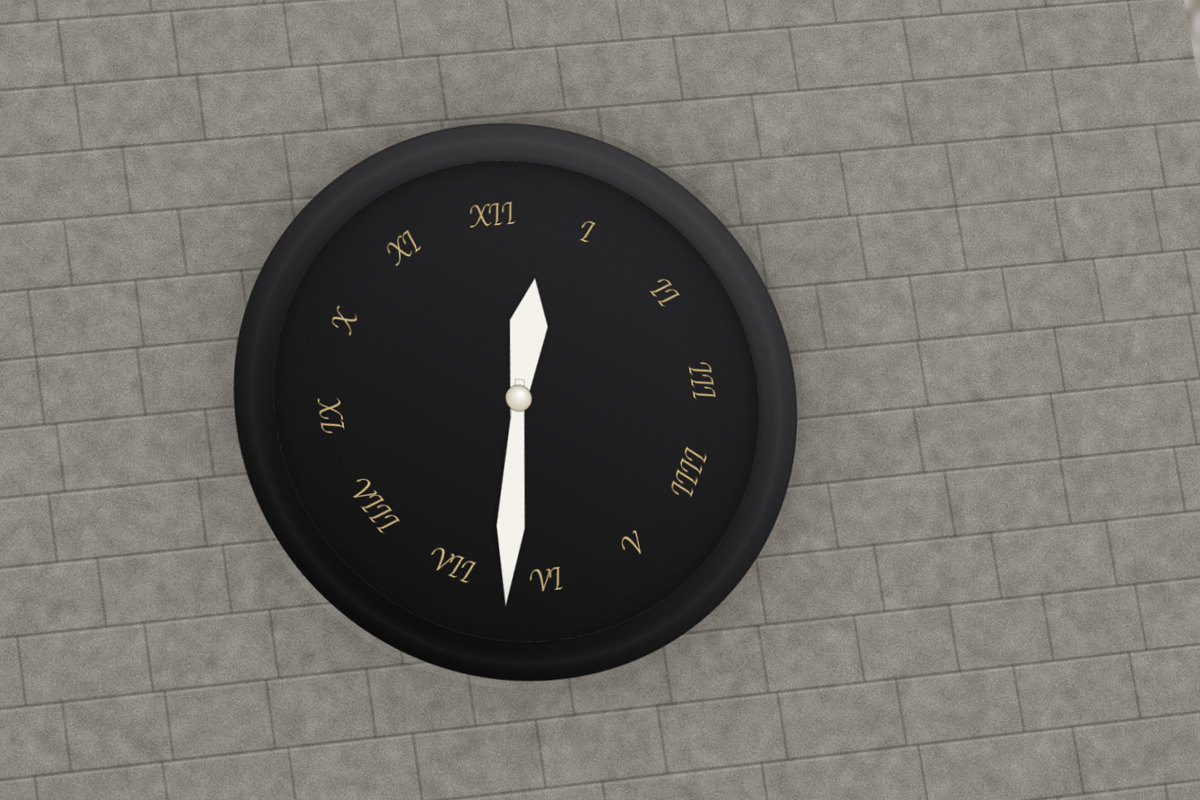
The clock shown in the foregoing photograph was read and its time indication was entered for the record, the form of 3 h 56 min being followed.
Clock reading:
12 h 32 min
